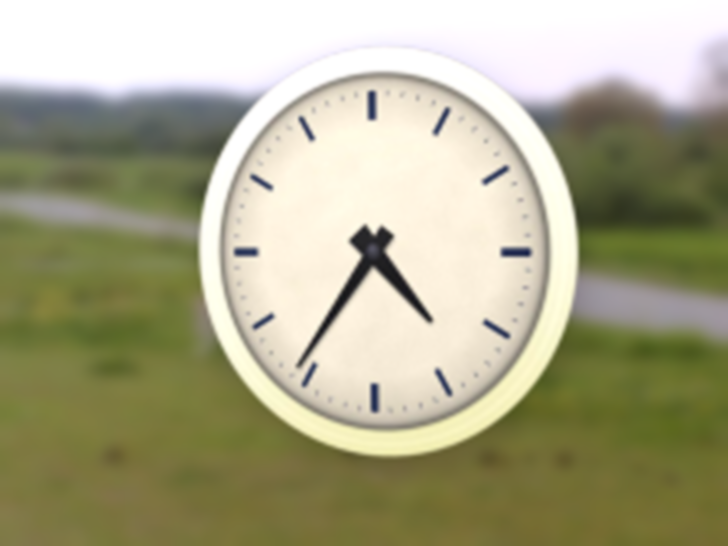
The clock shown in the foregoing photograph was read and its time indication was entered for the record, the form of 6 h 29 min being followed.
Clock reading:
4 h 36 min
